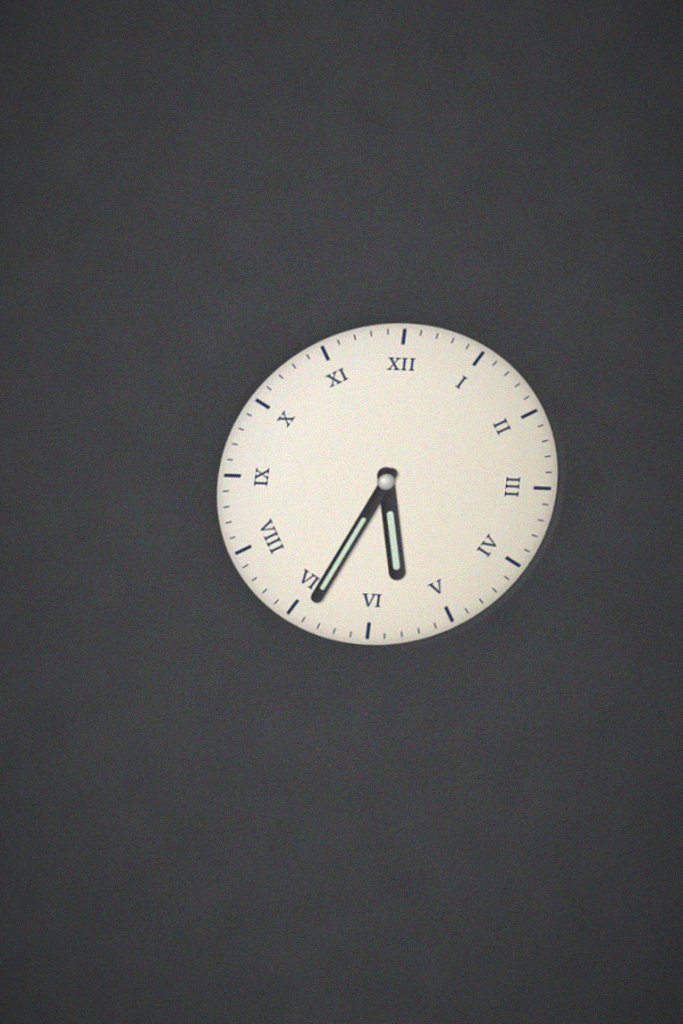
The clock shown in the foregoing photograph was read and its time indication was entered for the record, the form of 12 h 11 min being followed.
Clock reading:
5 h 34 min
